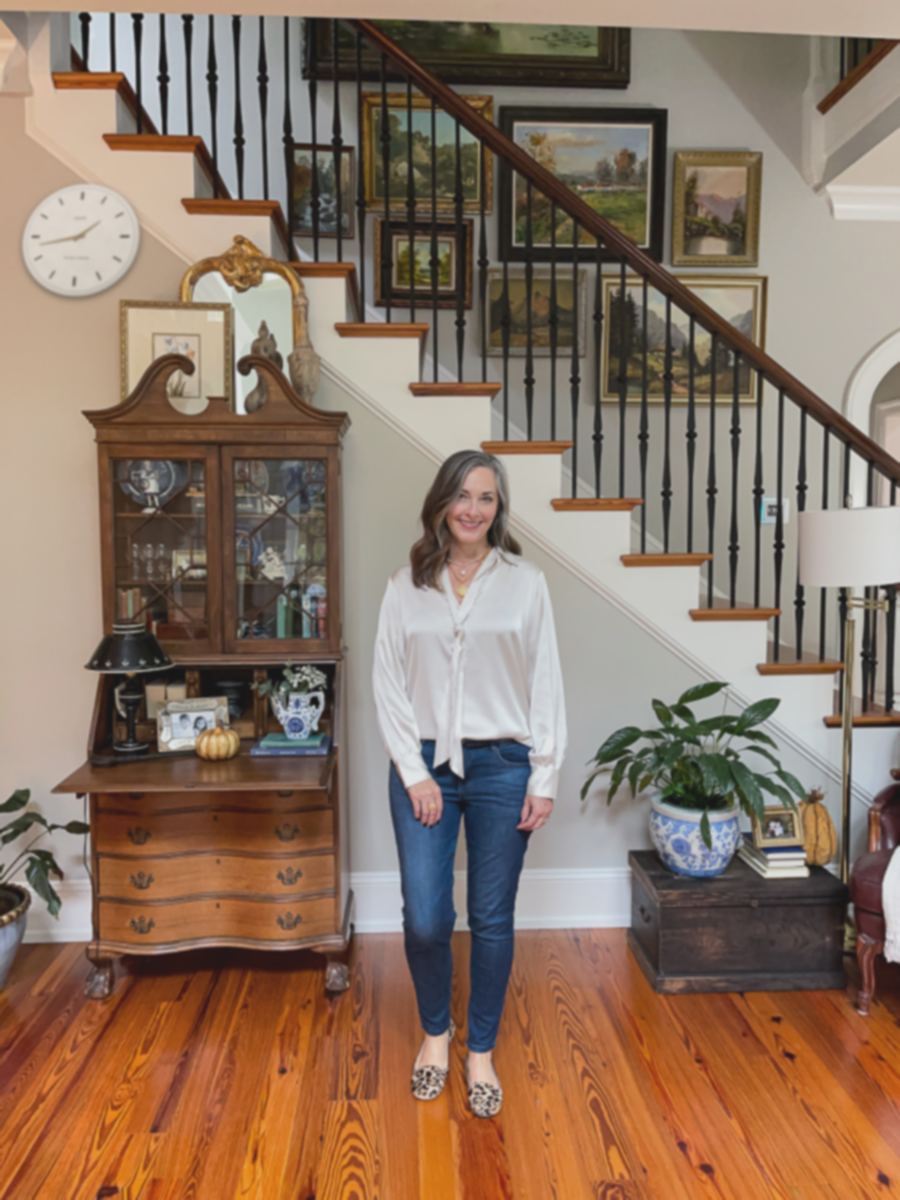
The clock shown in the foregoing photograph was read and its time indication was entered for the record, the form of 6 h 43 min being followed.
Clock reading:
1 h 43 min
